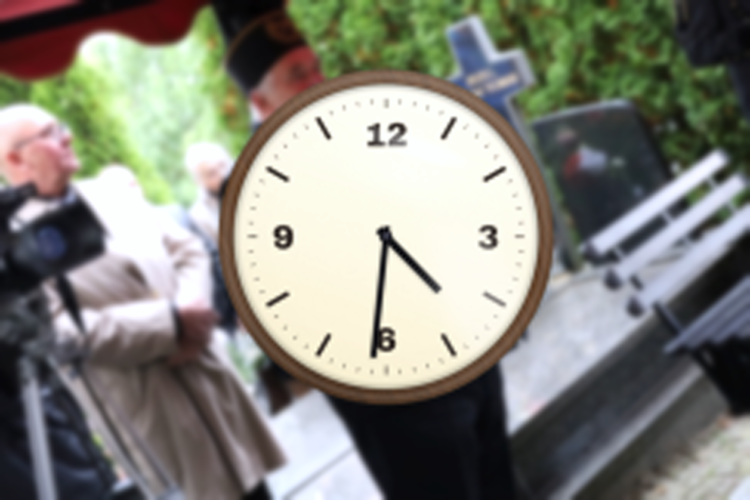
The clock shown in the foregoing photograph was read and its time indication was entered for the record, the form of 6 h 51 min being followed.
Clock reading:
4 h 31 min
